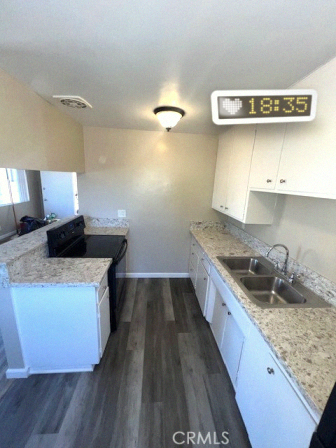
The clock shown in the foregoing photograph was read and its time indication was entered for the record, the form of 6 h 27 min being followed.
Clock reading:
18 h 35 min
